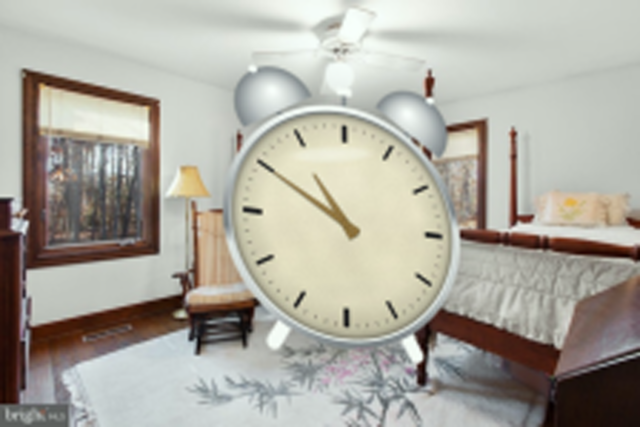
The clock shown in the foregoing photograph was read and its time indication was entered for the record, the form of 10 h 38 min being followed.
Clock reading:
10 h 50 min
